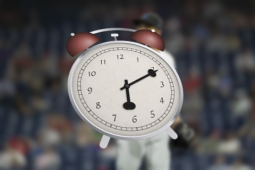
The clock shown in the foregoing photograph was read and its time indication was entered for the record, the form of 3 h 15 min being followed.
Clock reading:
6 h 11 min
